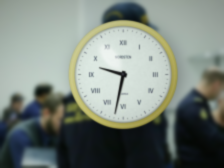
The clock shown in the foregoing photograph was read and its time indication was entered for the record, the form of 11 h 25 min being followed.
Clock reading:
9 h 32 min
